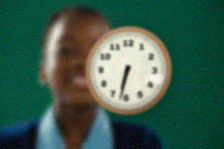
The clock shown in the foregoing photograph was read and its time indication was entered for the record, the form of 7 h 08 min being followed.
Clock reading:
6 h 32 min
